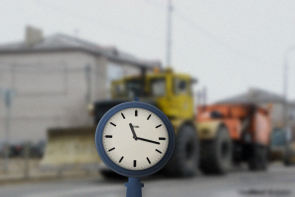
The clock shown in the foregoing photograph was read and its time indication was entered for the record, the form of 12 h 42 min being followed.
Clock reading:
11 h 17 min
